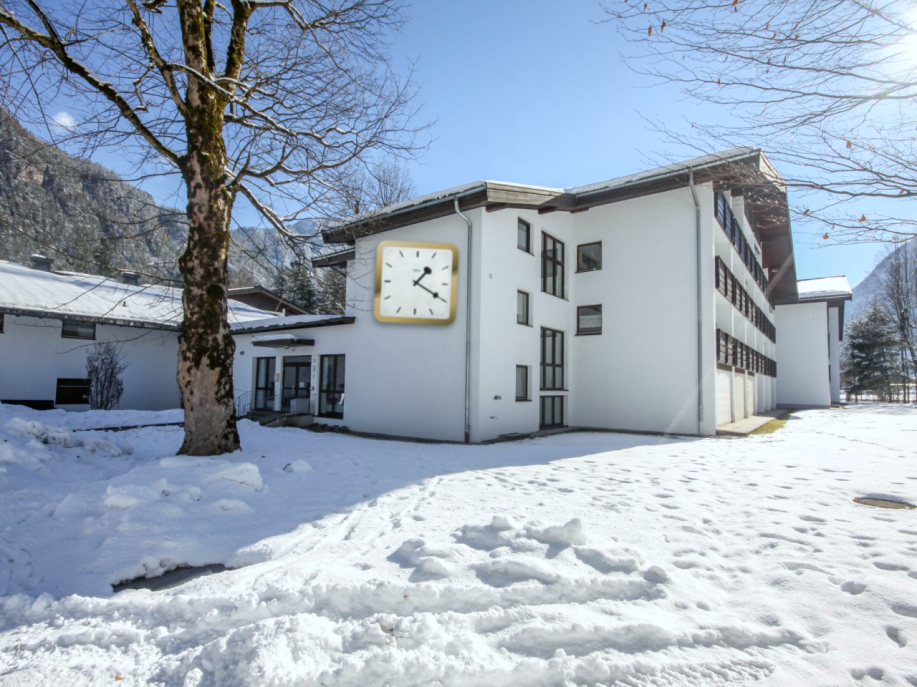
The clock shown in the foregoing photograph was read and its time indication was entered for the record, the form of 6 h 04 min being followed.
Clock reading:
1 h 20 min
